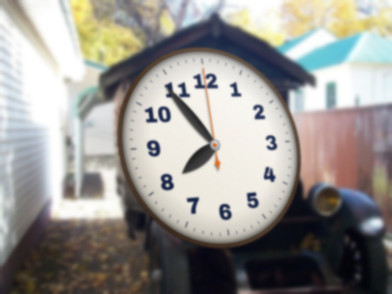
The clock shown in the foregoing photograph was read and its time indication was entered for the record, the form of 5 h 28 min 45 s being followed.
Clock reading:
7 h 54 min 00 s
